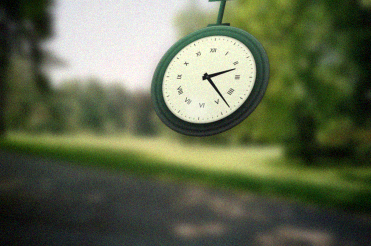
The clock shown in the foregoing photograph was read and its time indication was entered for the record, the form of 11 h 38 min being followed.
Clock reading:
2 h 23 min
